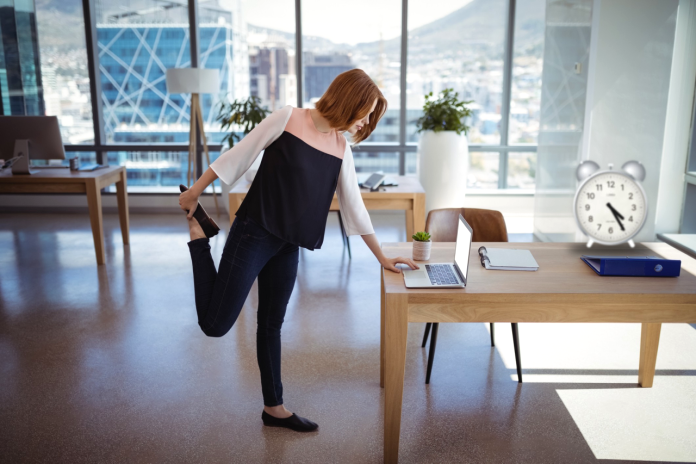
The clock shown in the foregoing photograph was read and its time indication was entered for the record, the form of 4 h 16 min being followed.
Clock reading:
4 h 25 min
